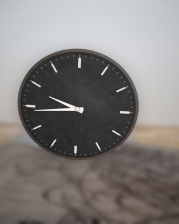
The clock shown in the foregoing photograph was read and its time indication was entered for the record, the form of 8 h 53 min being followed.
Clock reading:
9 h 44 min
